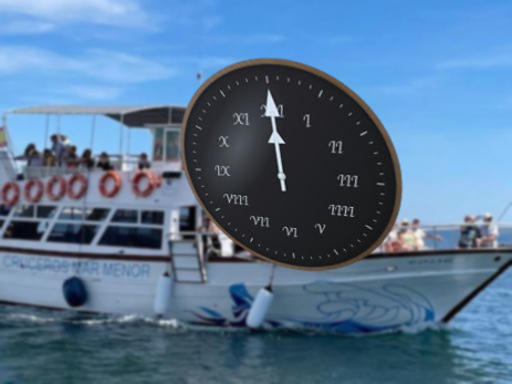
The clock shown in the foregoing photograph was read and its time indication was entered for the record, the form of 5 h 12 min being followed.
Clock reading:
12 h 00 min
